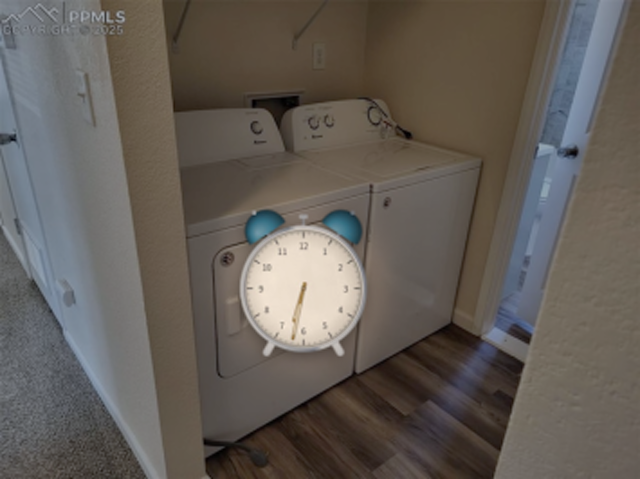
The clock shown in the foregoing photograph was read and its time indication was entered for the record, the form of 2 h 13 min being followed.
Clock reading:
6 h 32 min
